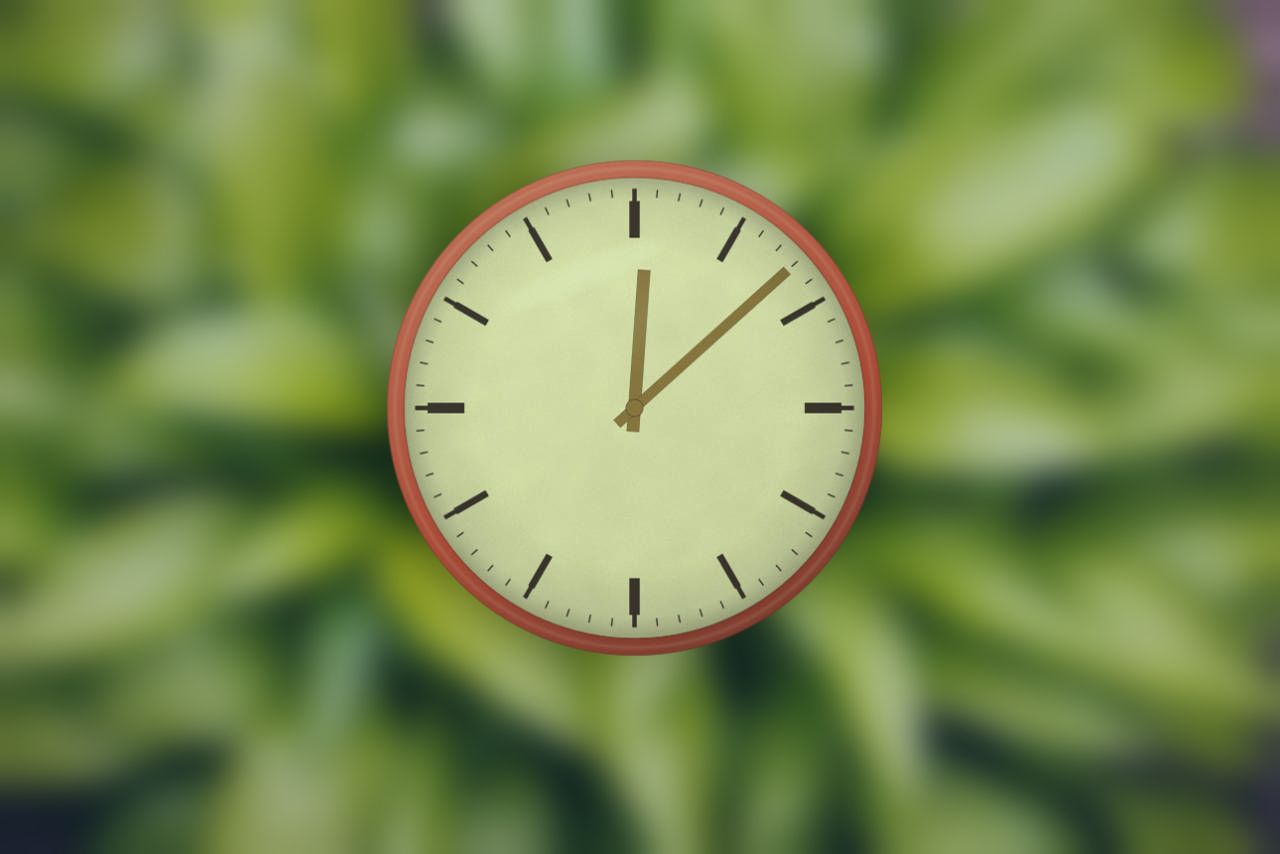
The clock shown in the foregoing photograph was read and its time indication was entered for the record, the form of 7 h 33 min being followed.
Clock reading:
12 h 08 min
